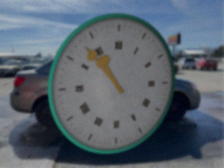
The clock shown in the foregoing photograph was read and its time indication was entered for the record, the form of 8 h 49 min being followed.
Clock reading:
10 h 53 min
